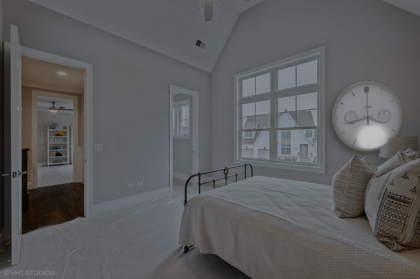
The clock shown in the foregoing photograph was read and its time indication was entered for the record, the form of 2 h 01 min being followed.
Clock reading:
3 h 43 min
